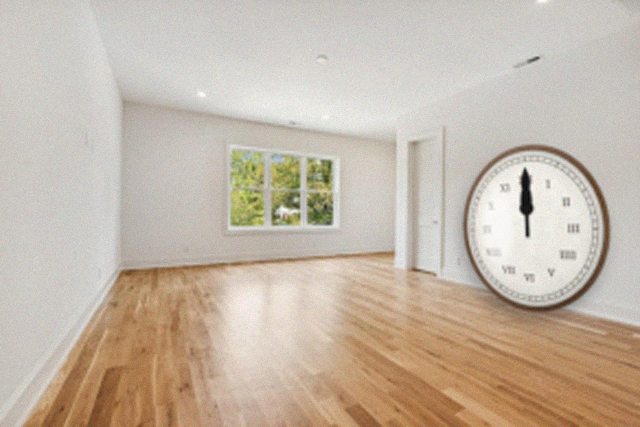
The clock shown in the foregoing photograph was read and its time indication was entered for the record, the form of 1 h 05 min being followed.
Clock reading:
12 h 00 min
